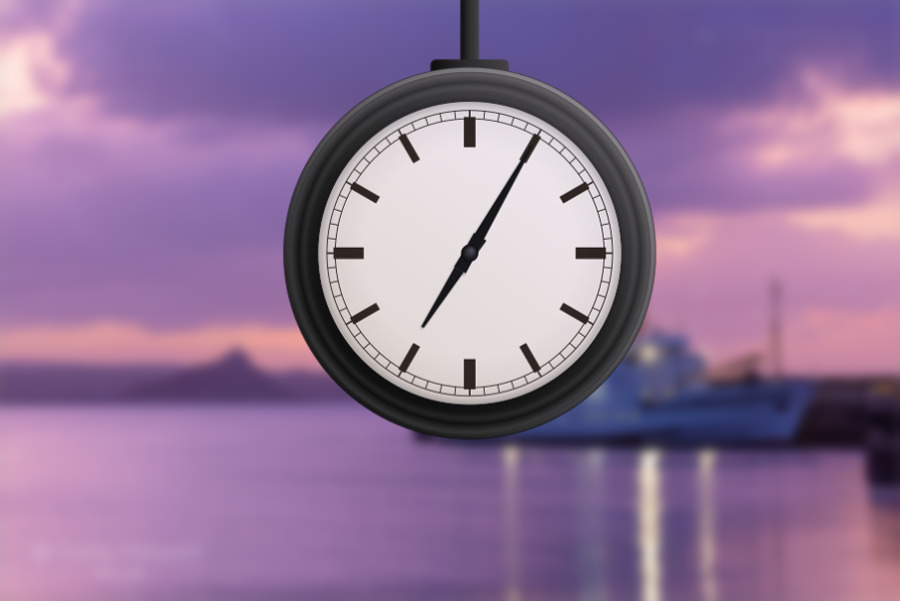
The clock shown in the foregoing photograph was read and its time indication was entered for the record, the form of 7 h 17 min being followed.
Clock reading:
7 h 05 min
